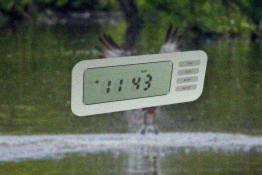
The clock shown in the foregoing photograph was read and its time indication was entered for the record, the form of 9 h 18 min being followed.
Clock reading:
11 h 43 min
